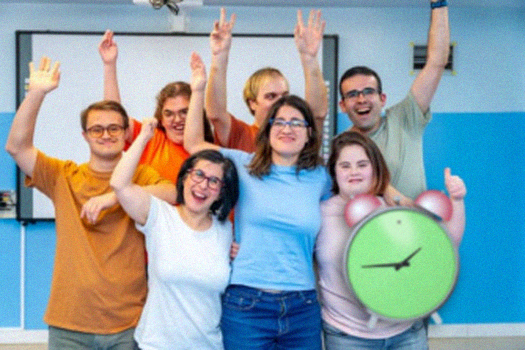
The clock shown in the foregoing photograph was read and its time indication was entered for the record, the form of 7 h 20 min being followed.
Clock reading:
1 h 45 min
